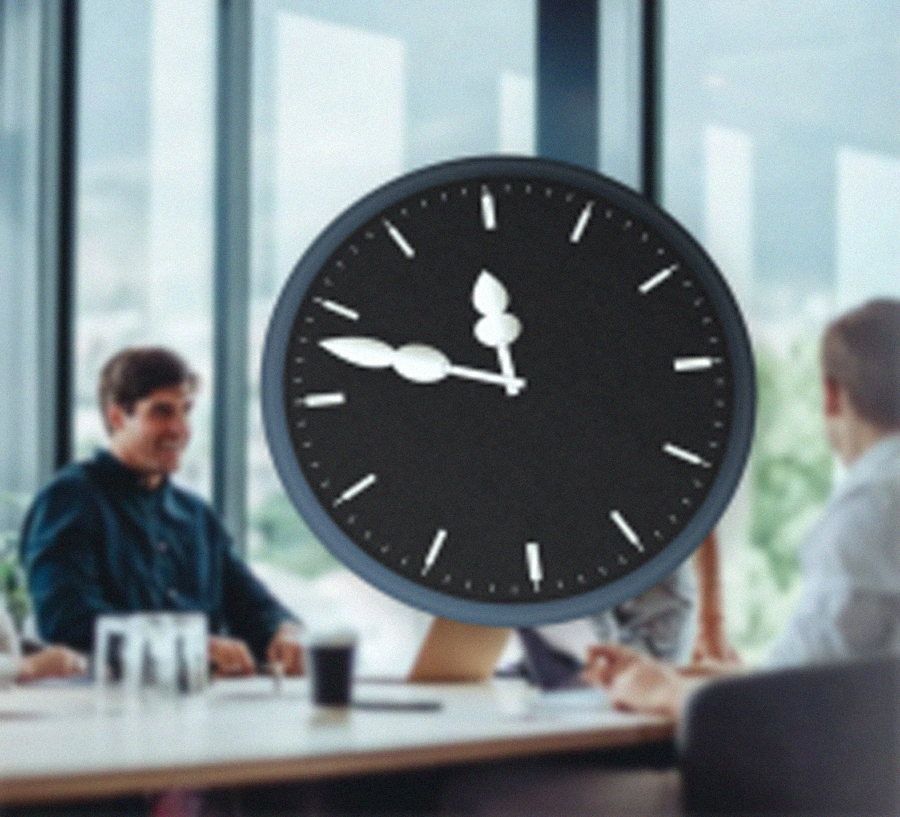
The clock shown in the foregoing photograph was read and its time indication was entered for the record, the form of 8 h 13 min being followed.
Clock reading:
11 h 48 min
